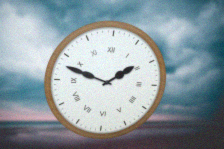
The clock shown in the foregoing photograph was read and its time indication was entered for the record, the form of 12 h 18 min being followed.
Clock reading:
1 h 48 min
